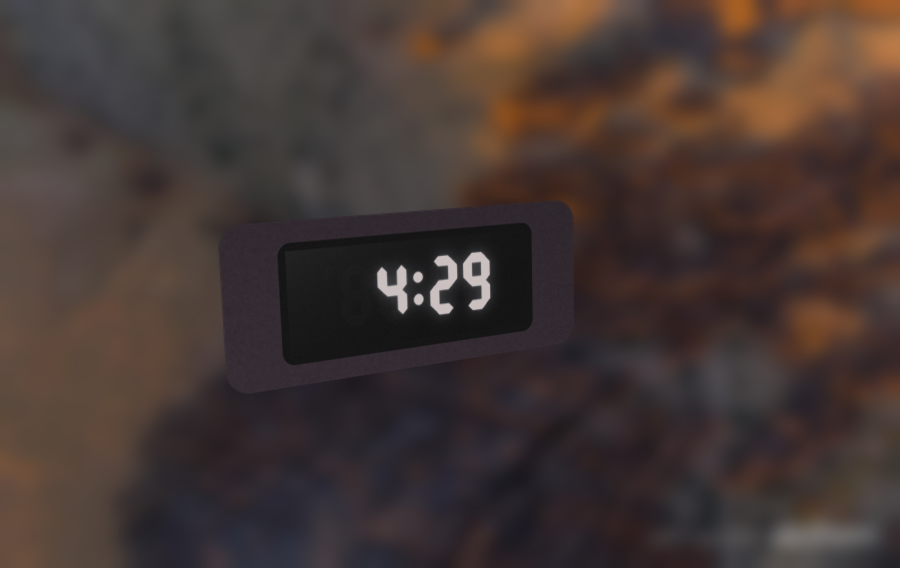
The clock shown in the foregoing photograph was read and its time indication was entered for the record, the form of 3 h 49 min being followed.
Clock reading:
4 h 29 min
